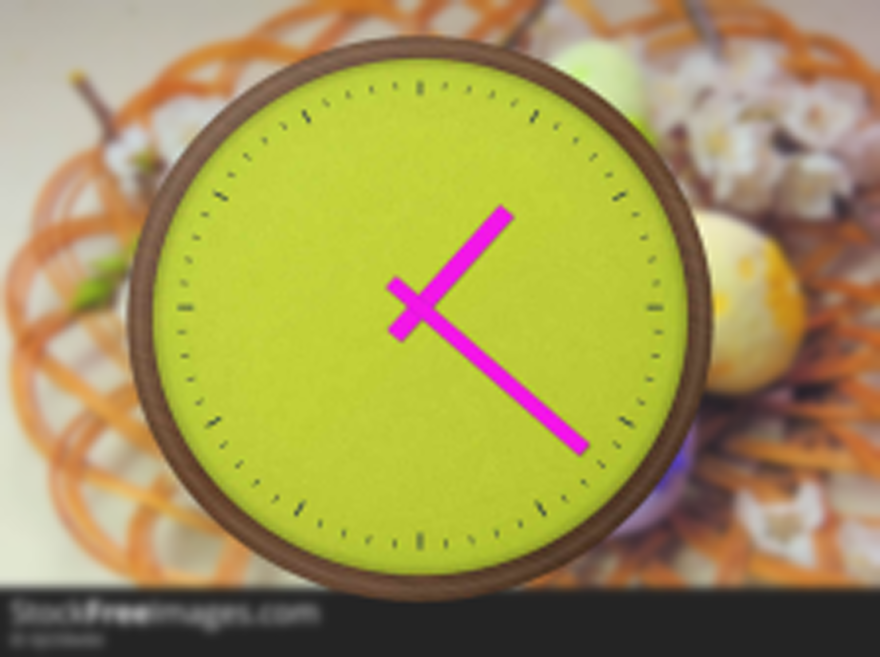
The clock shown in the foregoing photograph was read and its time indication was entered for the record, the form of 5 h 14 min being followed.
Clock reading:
1 h 22 min
